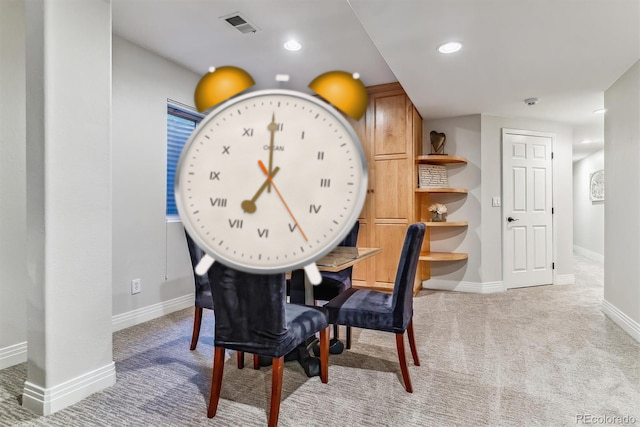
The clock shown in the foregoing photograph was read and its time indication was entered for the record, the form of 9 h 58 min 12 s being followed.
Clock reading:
6 h 59 min 24 s
